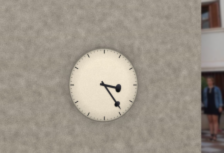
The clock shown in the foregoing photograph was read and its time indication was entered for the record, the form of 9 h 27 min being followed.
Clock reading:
3 h 24 min
